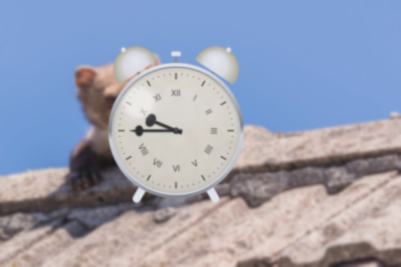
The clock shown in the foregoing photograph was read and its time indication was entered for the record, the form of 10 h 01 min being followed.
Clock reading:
9 h 45 min
